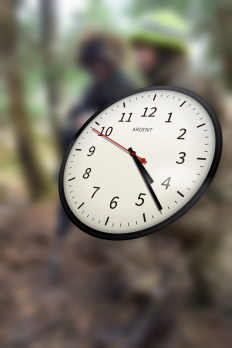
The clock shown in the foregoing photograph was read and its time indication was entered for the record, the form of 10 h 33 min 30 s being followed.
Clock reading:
4 h 22 min 49 s
